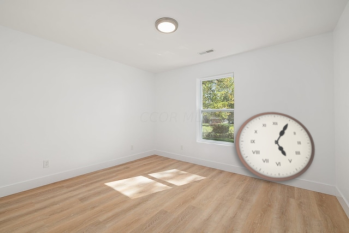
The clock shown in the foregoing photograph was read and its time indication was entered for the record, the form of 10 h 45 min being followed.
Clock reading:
5 h 05 min
